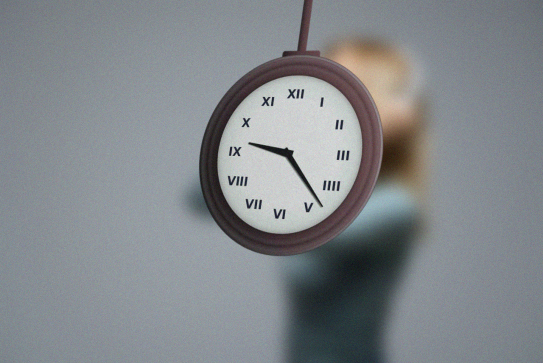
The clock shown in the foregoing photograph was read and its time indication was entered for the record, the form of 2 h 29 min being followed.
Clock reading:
9 h 23 min
